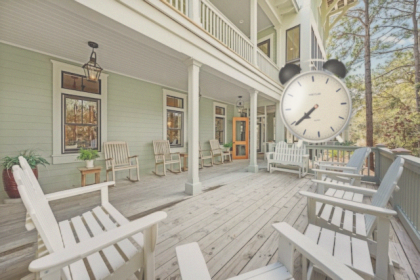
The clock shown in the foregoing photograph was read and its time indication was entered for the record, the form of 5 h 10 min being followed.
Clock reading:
7 h 39 min
